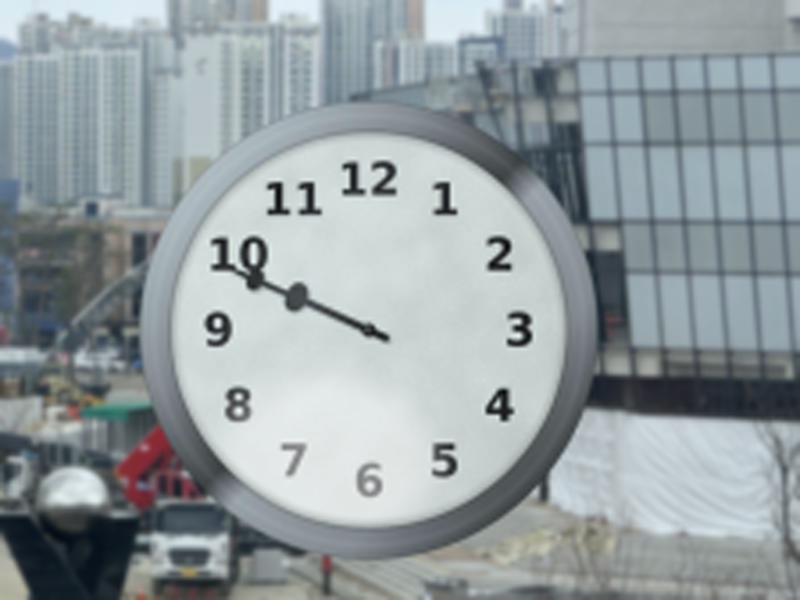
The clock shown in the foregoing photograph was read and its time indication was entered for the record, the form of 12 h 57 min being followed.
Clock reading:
9 h 49 min
